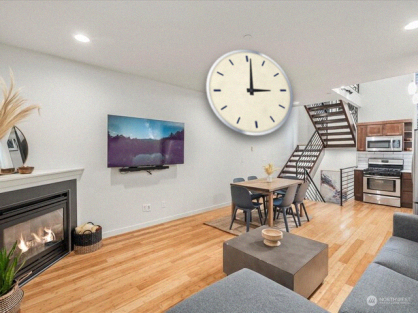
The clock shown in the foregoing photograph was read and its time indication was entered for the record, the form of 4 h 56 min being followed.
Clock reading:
3 h 01 min
